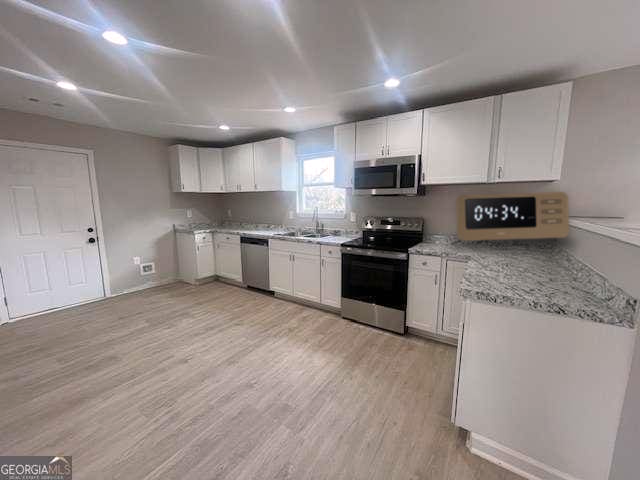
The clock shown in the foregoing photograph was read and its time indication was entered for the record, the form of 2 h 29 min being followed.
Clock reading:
4 h 34 min
